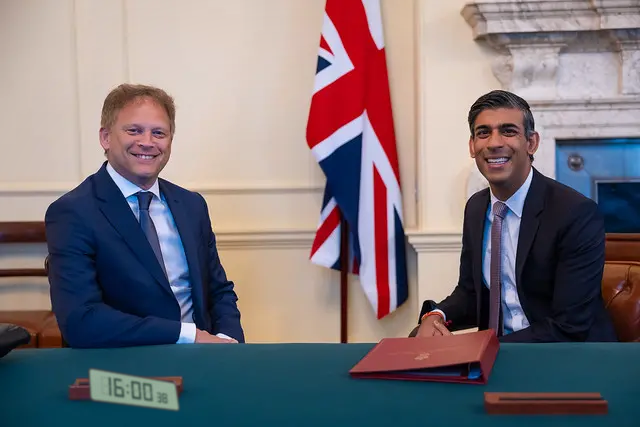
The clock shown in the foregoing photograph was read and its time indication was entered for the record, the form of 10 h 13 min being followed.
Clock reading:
16 h 00 min
